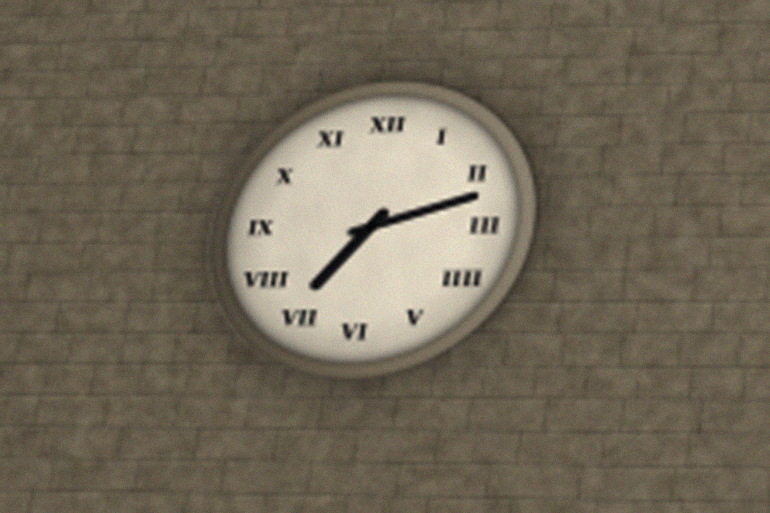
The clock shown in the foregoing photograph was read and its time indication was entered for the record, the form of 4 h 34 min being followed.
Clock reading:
7 h 12 min
